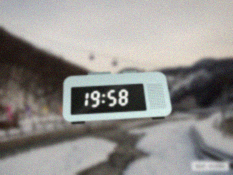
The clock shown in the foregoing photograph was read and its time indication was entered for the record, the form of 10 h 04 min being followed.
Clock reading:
19 h 58 min
